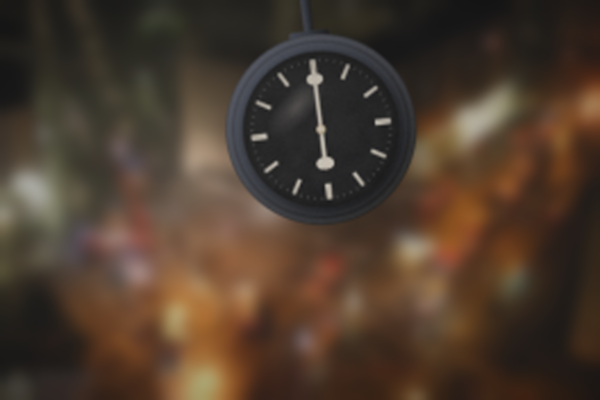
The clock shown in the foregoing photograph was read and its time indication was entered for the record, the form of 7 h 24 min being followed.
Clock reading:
6 h 00 min
